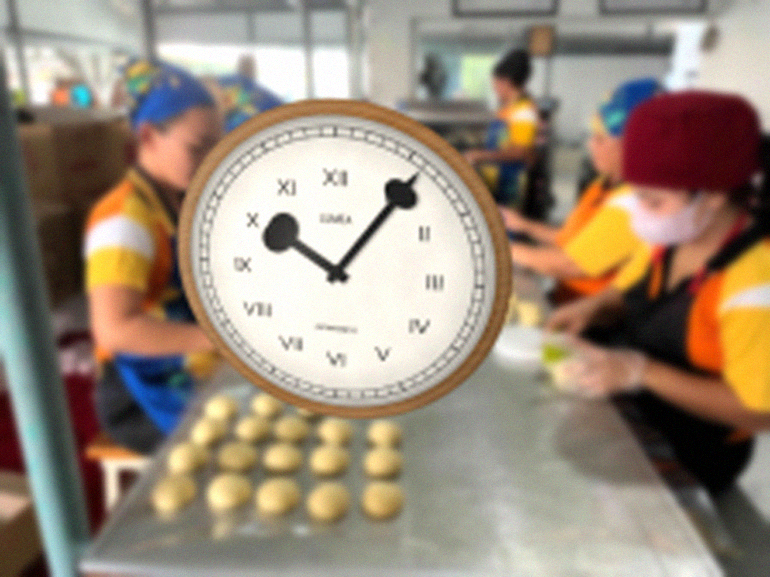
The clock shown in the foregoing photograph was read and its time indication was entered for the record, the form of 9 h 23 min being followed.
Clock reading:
10 h 06 min
